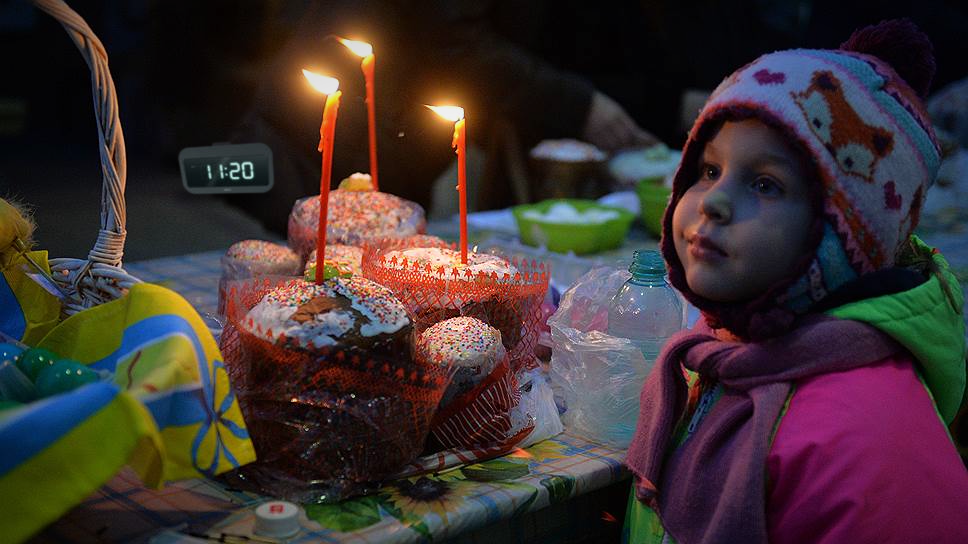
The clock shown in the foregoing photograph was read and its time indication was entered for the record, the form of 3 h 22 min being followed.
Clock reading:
11 h 20 min
